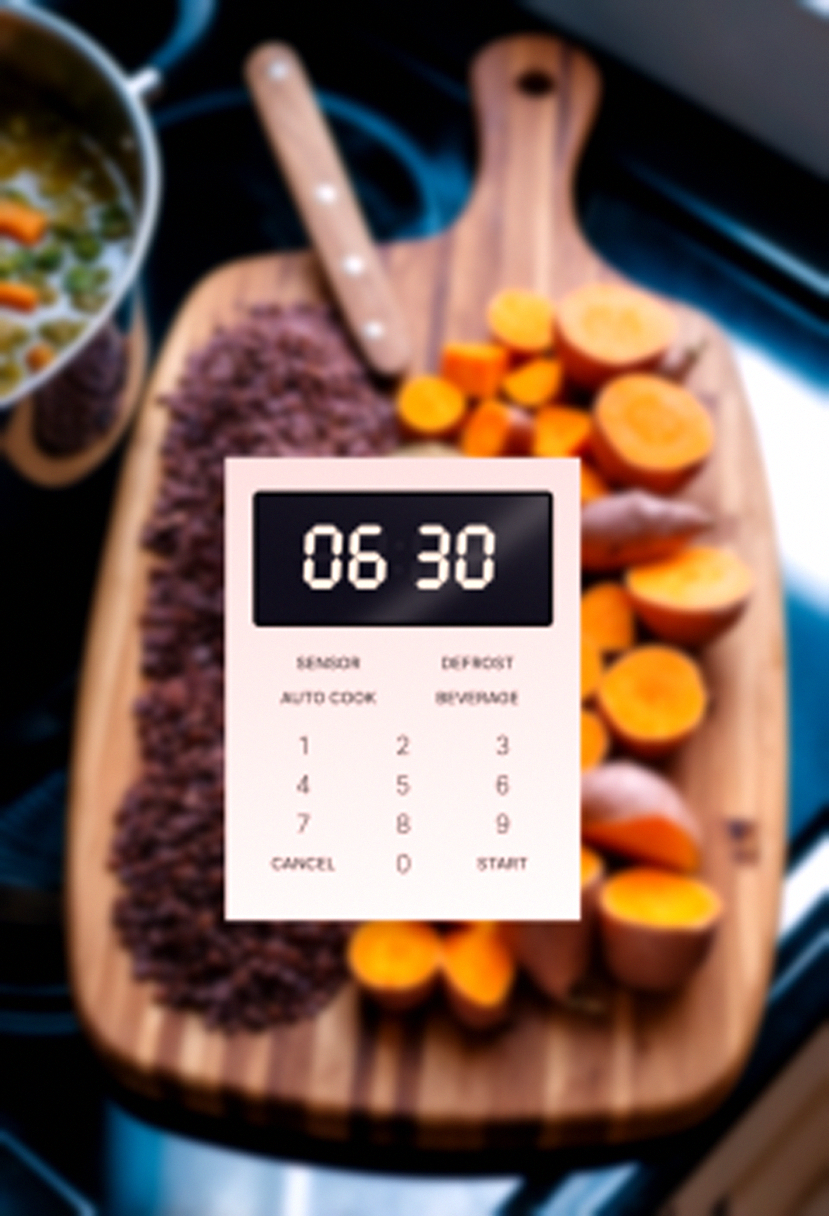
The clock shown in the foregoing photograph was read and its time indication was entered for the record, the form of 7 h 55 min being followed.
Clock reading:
6 h 30 min
